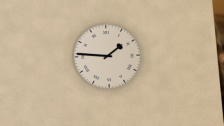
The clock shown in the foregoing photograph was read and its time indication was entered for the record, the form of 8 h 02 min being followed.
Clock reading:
1 h 46 min
